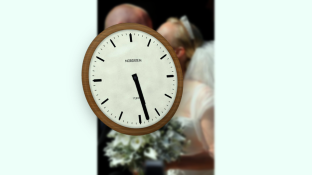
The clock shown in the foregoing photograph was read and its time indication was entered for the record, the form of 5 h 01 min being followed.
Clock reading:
5 h 28 min
